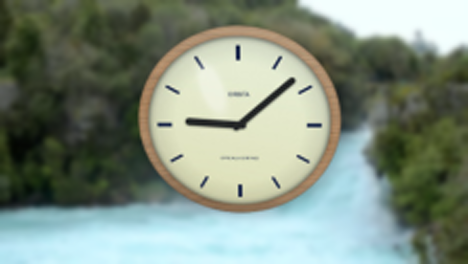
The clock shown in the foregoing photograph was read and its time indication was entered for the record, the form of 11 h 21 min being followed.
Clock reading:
9 h 08 min
